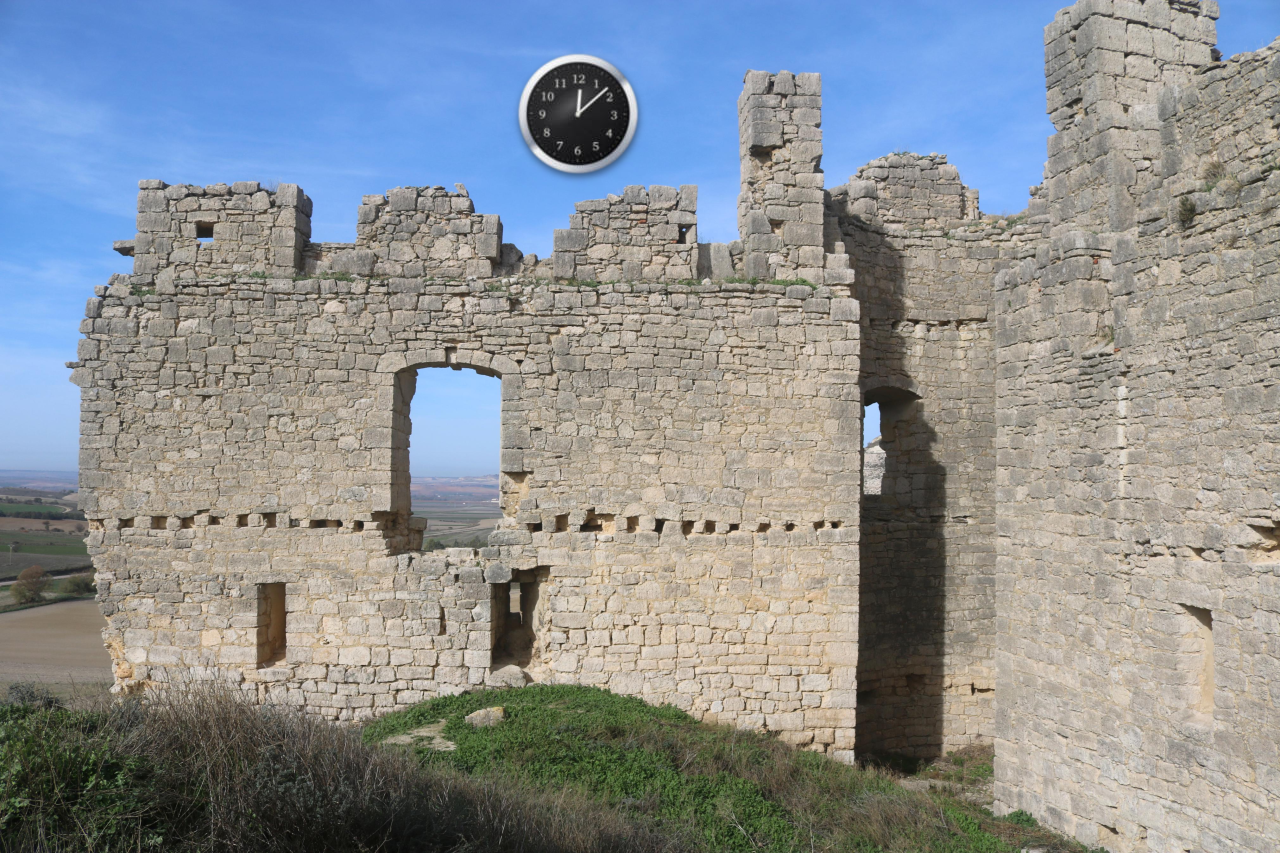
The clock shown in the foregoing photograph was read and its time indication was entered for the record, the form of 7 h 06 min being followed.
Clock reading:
12 h 08 min
